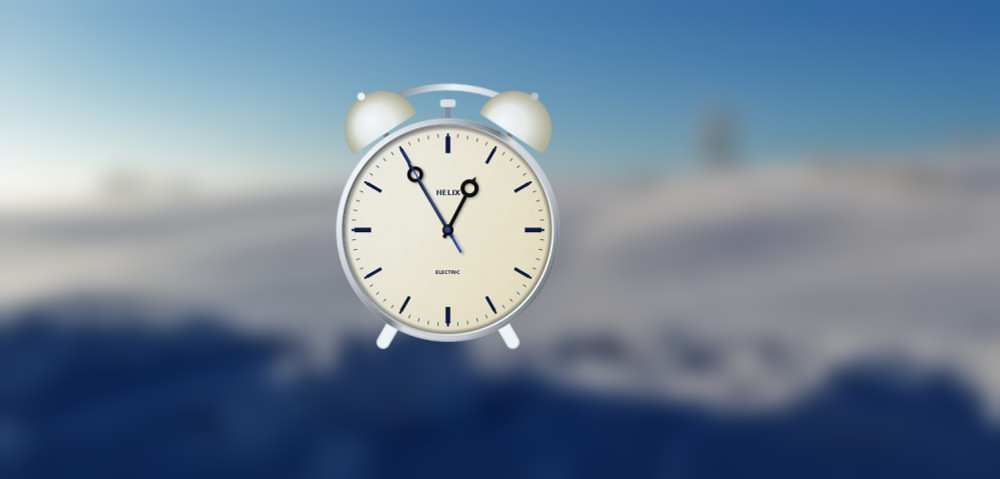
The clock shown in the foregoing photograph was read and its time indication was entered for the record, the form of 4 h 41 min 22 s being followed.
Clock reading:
12 h 54 min 55 s
